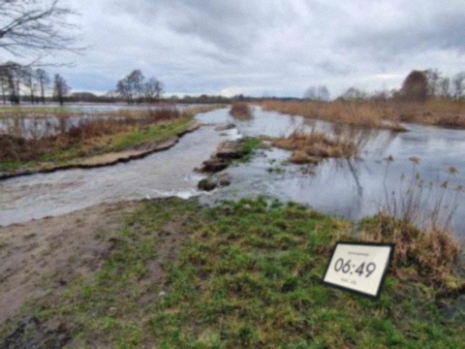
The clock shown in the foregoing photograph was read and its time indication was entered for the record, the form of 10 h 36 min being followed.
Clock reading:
6 h 49 min
